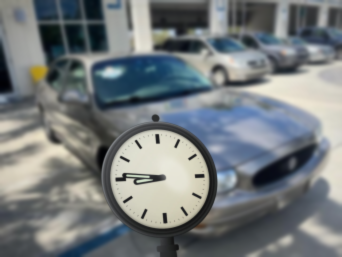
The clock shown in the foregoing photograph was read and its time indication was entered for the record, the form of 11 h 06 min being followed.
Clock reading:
8 h 46 min
